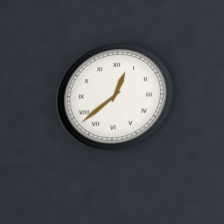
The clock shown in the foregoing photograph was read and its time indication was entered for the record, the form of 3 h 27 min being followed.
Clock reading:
12 h 38 min
